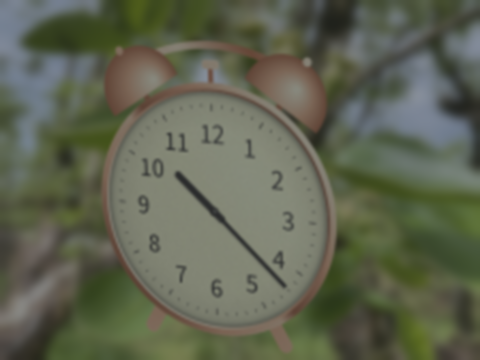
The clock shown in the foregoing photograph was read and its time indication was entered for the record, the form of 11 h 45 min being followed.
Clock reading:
10 h 22 min
